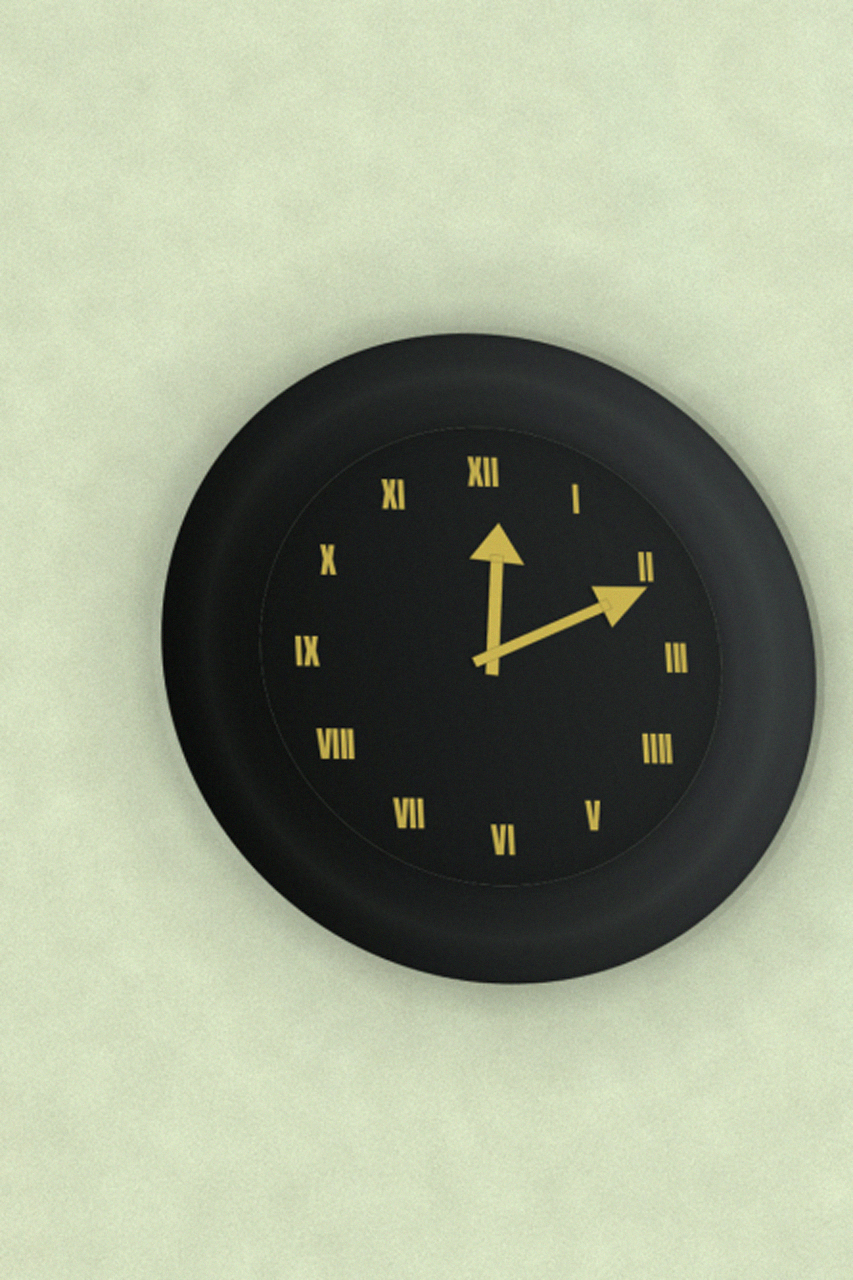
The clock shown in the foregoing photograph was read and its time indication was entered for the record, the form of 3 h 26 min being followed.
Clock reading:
12 h 11 min
